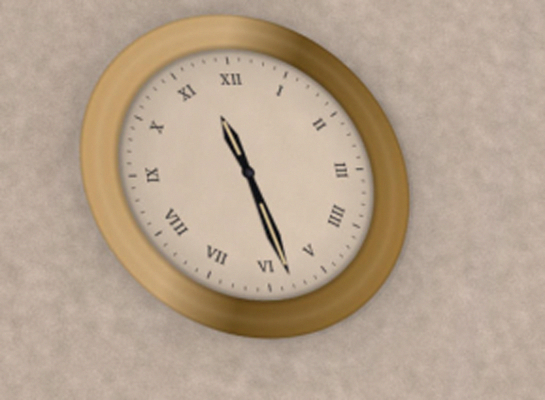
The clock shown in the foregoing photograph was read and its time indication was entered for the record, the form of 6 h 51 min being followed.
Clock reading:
11 h 28 min
